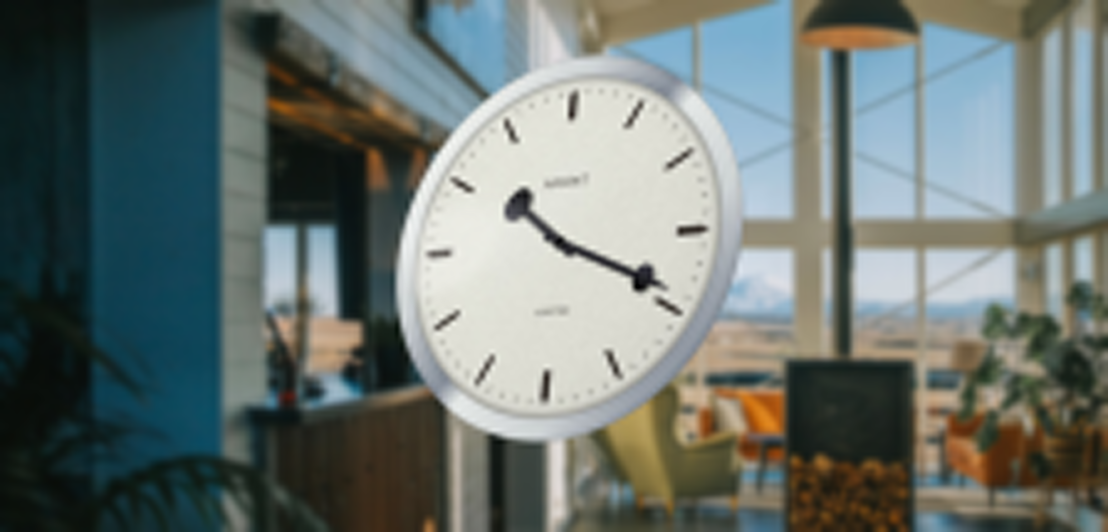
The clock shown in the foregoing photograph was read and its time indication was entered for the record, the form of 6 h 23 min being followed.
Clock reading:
10 h 19 min
